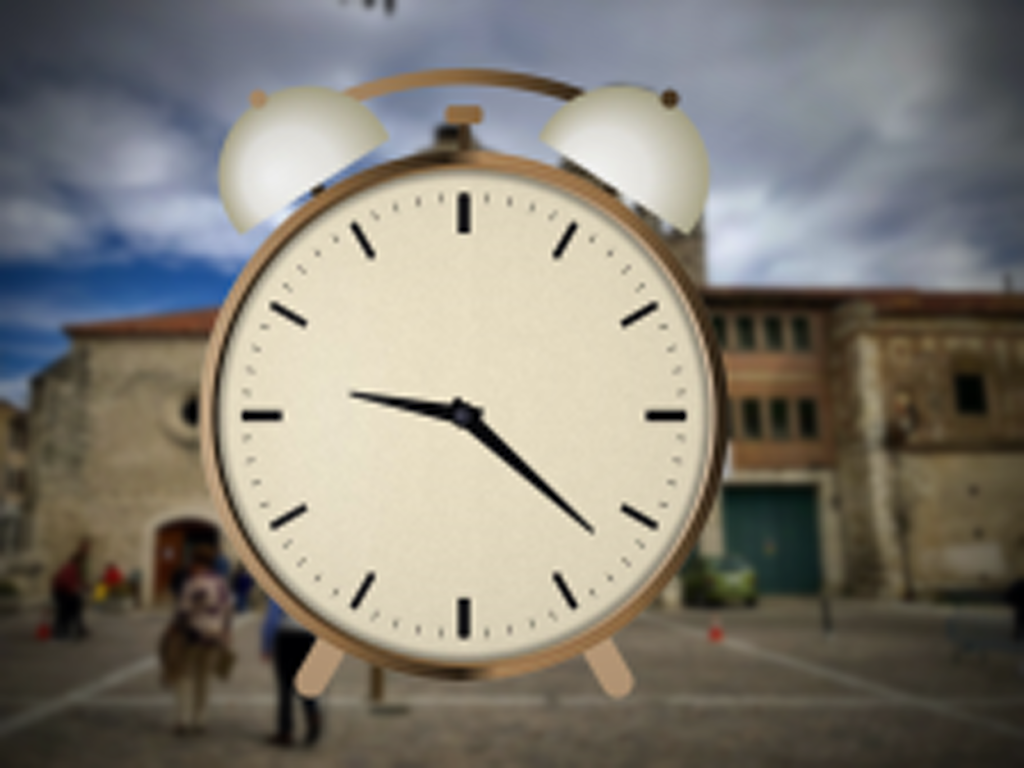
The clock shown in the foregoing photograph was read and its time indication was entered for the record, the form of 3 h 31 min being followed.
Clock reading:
9 h 22 min
